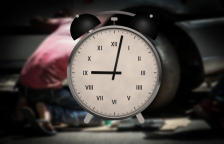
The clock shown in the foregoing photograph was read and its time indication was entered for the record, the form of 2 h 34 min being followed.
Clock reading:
9 h 02 min
